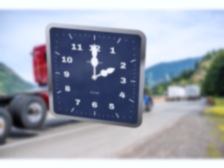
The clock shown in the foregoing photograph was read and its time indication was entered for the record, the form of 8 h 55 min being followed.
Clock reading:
2 h 00 min
